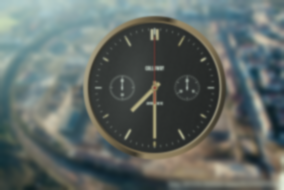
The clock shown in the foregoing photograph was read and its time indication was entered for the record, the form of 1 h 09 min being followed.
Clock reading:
7 h 30 min
